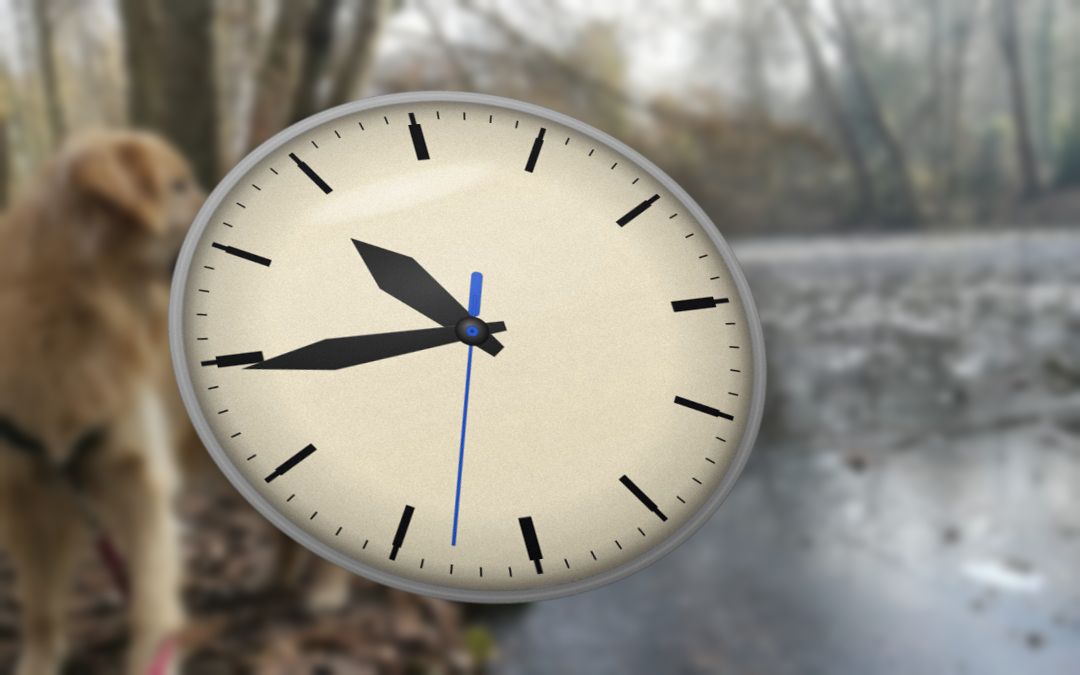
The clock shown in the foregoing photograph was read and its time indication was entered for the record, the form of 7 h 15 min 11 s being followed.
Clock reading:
10 h 44 min 33 s
